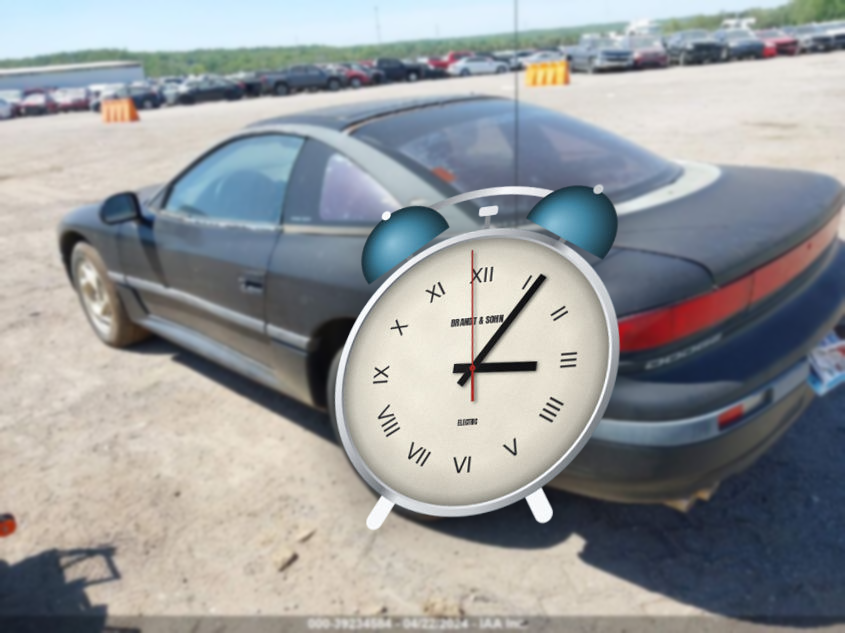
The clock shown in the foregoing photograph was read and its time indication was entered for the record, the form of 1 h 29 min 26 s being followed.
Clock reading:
3 h 05 min 59 s
